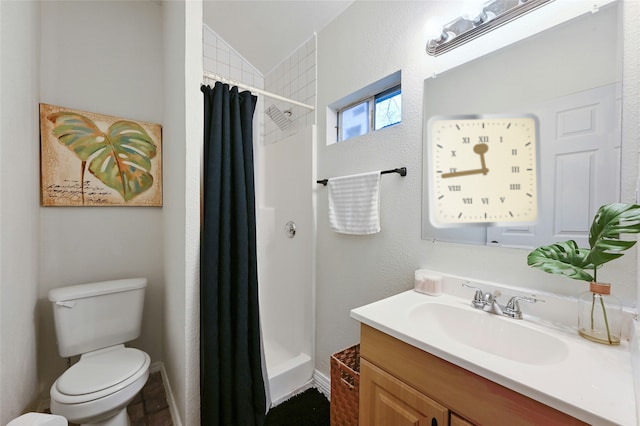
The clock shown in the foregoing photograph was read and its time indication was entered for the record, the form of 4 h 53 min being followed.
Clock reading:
11 h 44 min
